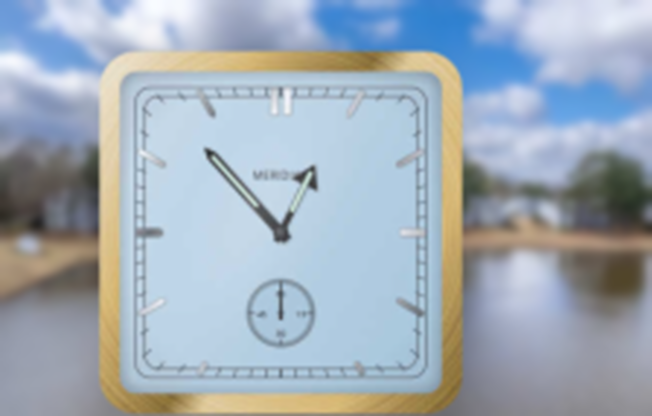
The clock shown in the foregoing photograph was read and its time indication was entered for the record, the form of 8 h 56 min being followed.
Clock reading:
12 h 53 min
